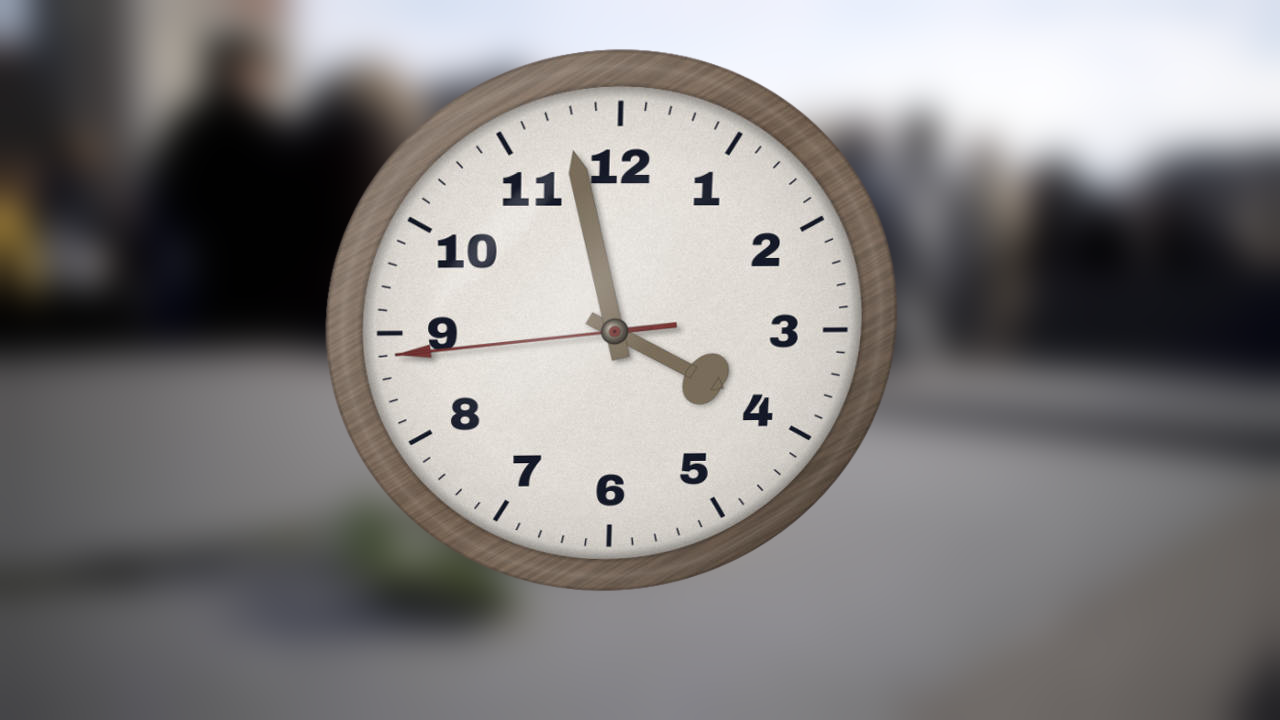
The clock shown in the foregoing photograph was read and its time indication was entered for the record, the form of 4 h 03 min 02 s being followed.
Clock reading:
3 h 57 min 44 s
